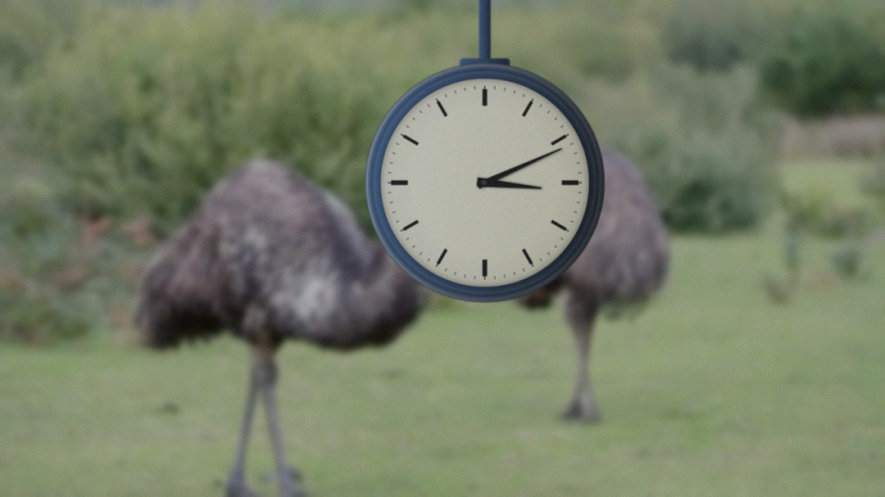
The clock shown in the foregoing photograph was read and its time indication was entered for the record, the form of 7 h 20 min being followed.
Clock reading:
3 h 11 min
